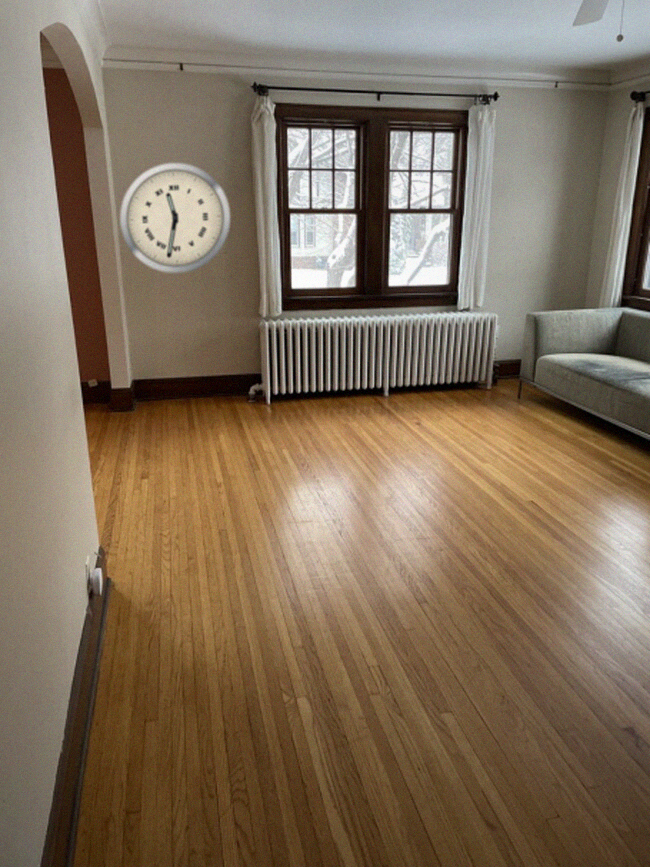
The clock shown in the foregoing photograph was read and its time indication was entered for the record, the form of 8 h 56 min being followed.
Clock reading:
11 h 32 min
